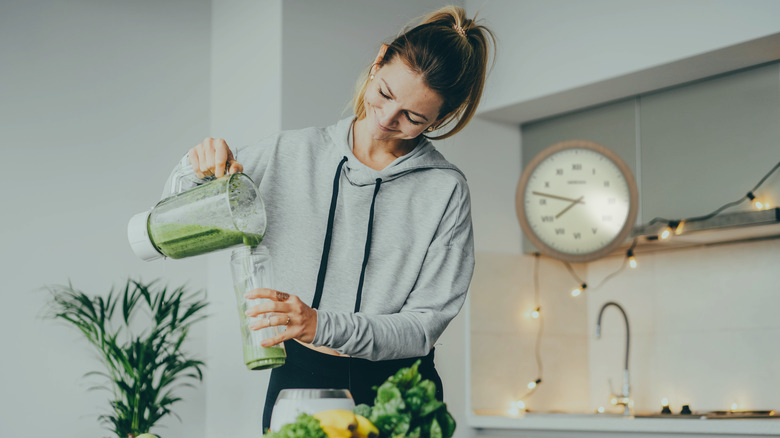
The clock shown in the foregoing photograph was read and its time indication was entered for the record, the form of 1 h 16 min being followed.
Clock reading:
7 h 47 min
